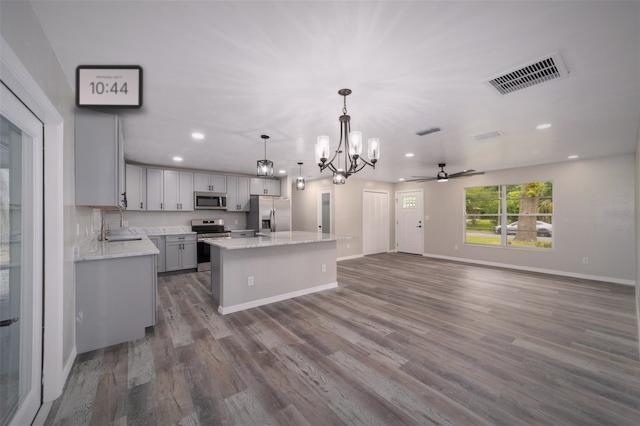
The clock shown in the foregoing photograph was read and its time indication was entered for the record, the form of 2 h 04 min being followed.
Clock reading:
10 h 44 min
